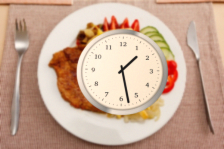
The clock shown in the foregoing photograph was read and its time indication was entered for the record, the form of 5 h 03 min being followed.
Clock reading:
1 h 28 min
